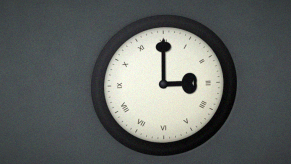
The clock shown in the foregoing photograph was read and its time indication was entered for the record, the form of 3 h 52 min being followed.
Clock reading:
3 h 00 min
